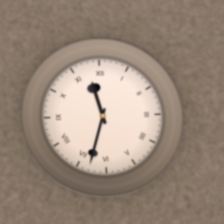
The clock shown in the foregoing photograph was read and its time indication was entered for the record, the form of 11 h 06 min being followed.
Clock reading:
11 h 33 min
